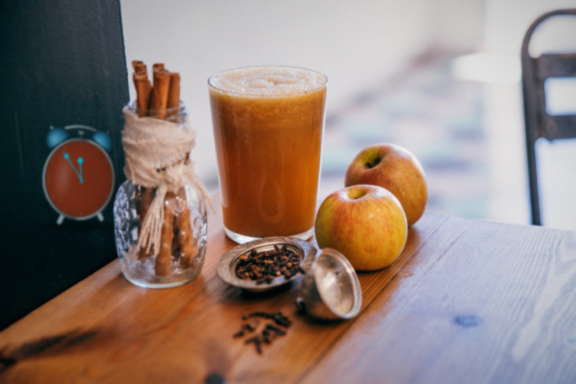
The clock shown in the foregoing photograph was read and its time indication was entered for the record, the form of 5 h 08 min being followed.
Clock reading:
11 h 54 min
